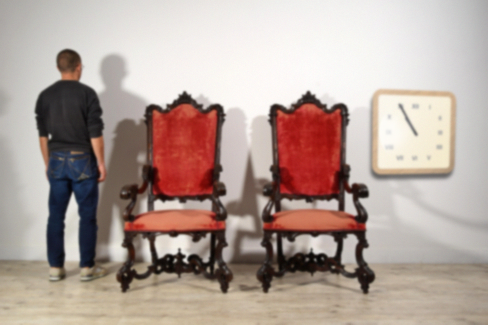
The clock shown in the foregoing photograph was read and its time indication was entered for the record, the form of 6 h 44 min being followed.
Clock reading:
10 h 55 min
